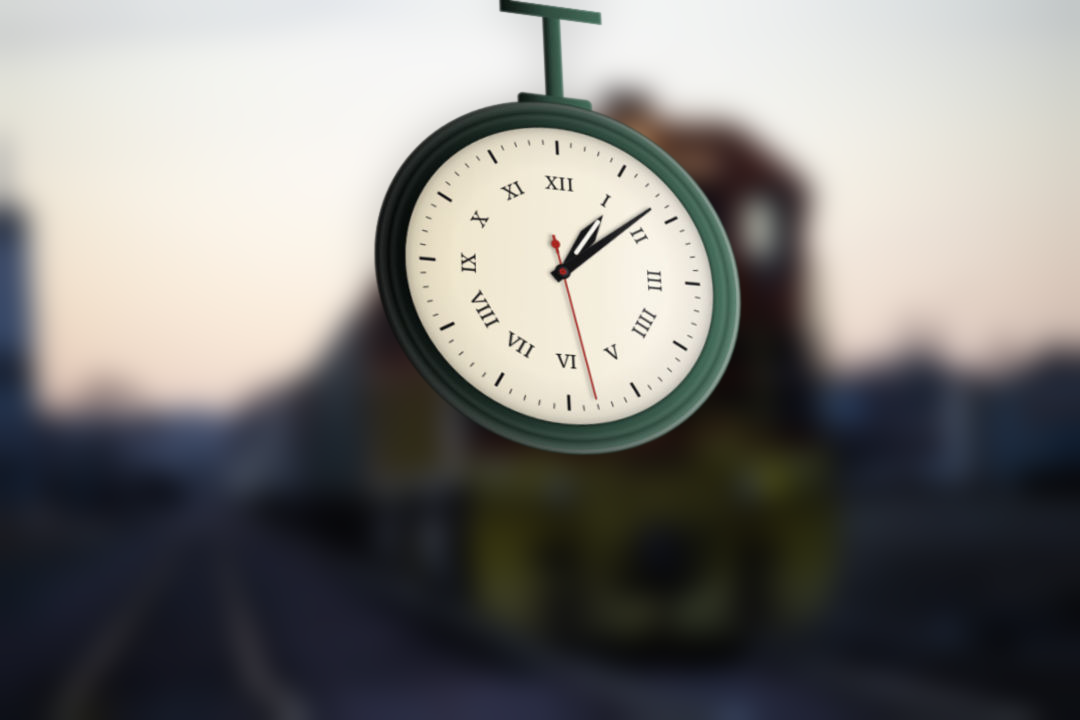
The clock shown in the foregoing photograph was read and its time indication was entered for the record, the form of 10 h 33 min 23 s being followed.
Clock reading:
1 h 08 min 28 s
